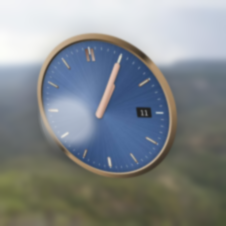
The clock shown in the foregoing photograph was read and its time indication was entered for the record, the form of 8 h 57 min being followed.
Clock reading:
1 h 05 min
